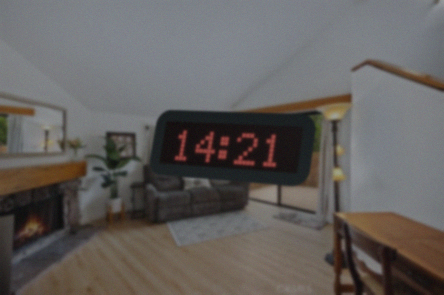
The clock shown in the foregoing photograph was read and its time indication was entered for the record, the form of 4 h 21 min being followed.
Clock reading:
14 h 21 min
